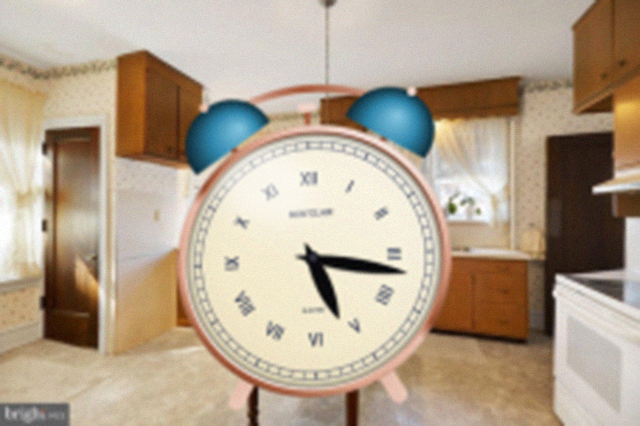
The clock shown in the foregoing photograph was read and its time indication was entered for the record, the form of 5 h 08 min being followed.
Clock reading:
5 h 17 min
